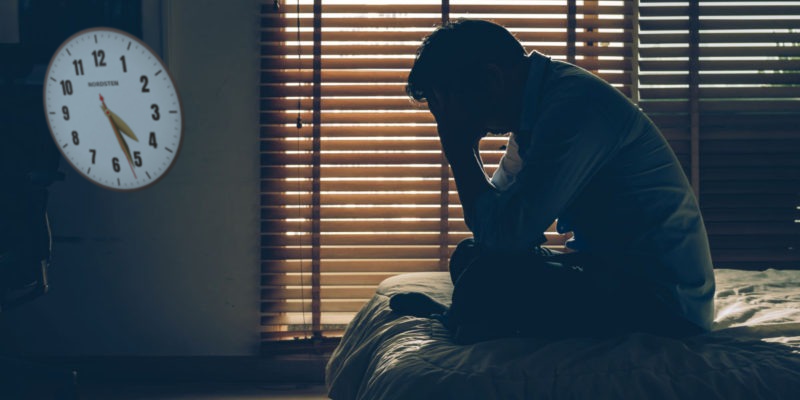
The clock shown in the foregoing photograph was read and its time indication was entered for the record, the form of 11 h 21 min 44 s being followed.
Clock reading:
4 h 26 min 27 s
